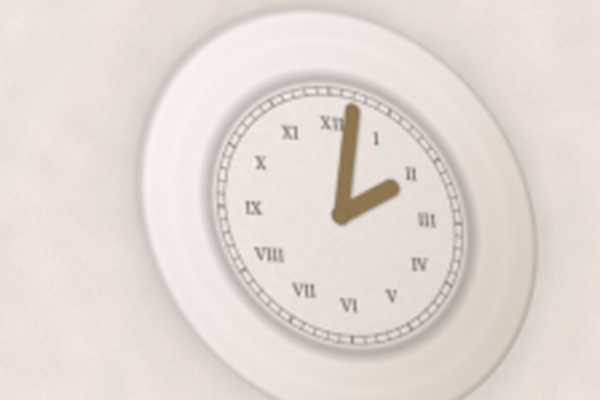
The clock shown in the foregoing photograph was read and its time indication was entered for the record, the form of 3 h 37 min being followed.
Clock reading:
2 h 02 min
